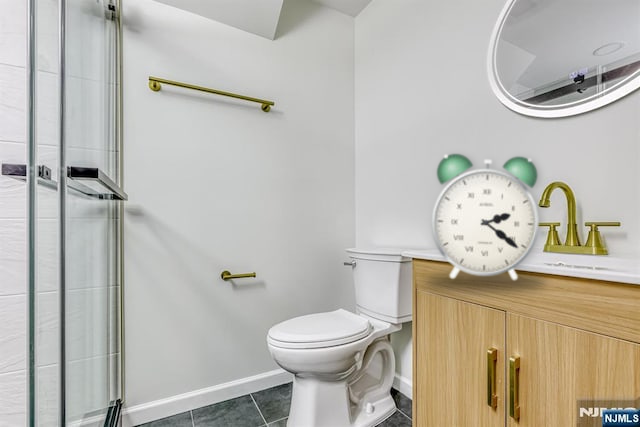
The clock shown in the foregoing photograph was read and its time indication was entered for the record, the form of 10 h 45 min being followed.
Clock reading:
2 h 21 min
